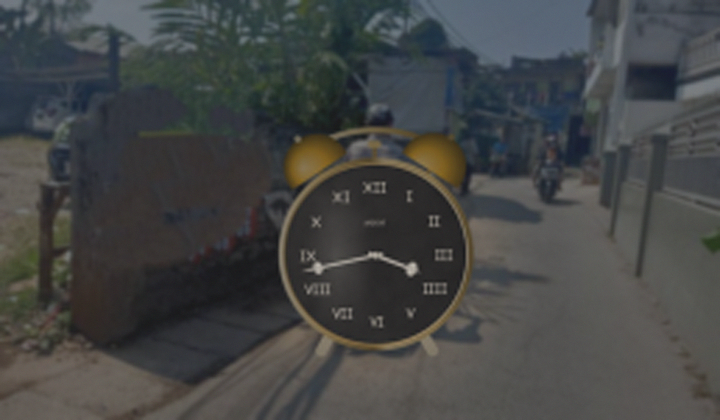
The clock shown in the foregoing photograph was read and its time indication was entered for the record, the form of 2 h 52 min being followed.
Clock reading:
3 h 43 min
